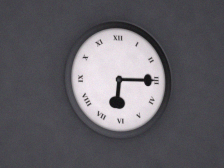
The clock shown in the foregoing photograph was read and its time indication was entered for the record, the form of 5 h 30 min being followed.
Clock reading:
6 h 15 min
